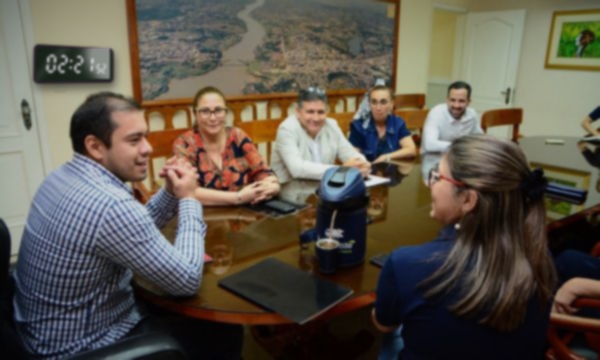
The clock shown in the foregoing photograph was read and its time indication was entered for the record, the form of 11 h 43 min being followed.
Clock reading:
2 h 21 min
